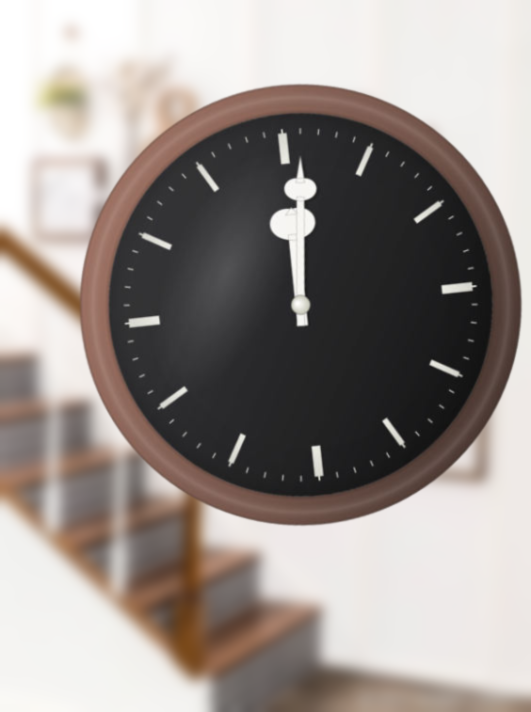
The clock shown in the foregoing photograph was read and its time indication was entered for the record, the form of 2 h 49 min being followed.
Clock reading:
12 h 01 min
